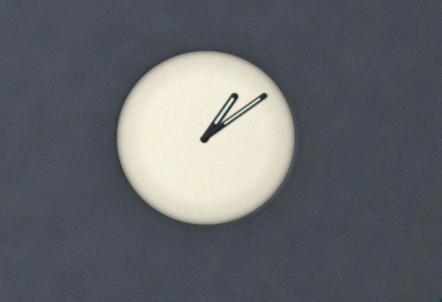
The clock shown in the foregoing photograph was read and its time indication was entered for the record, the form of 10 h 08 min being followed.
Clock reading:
1 h 09 min
